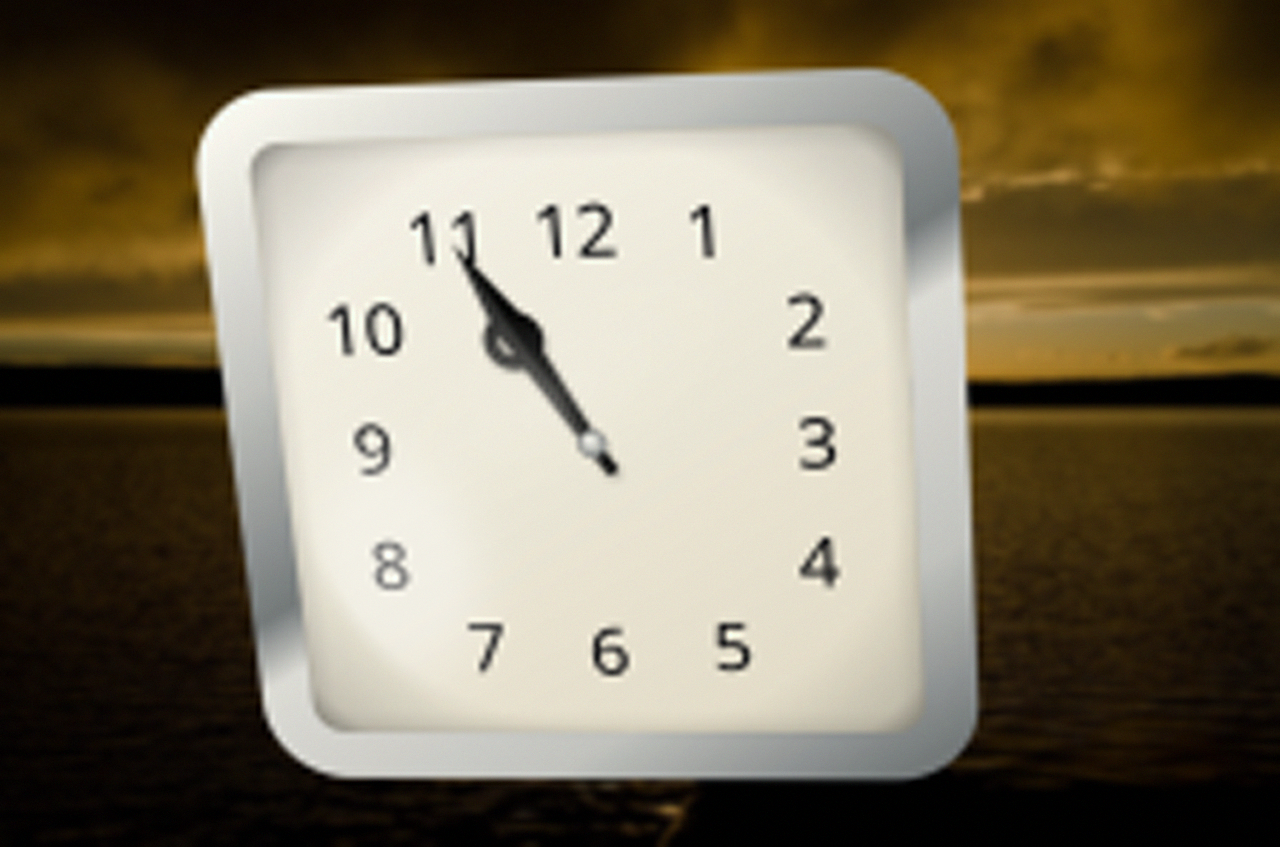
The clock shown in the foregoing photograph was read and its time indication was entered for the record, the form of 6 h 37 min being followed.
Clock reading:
10 h 55 min
